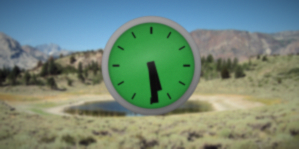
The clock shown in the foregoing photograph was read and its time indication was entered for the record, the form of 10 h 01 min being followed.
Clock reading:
5 h 29 min
